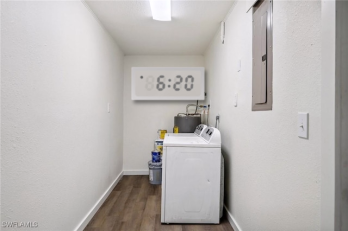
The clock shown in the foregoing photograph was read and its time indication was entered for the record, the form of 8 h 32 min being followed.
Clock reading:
6 h 20 min
